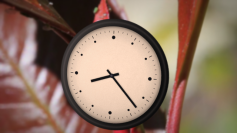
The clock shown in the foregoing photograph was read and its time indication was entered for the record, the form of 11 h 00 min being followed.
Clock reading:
8 h 23 min
